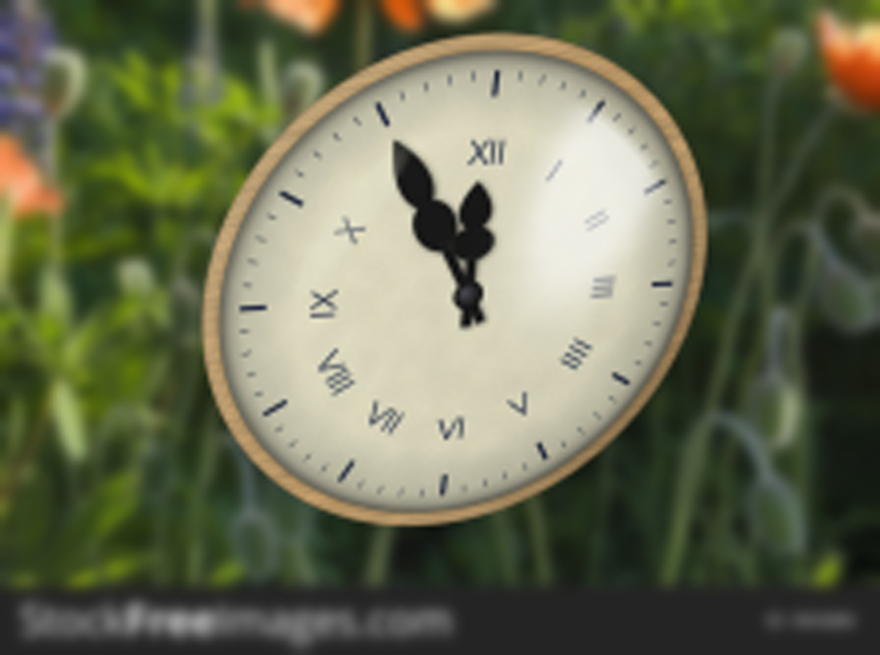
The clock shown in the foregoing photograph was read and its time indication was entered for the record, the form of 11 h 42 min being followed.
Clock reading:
11 h 55 min
